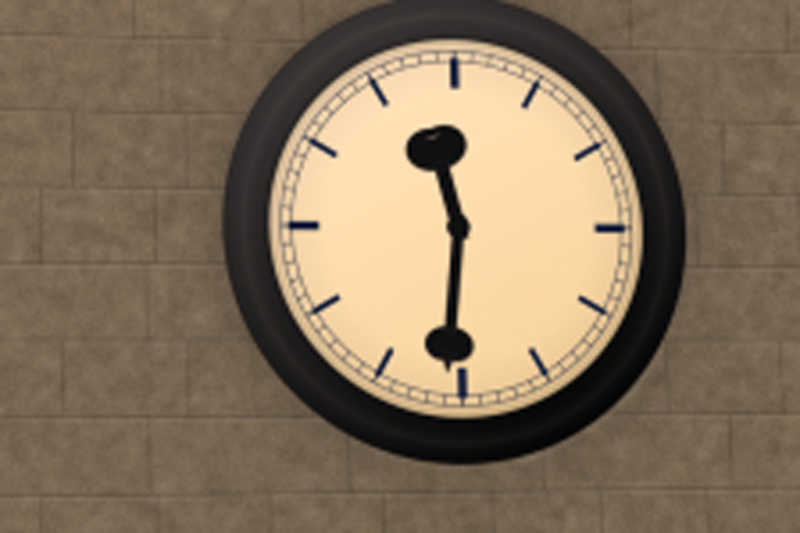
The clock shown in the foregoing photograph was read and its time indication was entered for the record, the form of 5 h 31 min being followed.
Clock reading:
11 h 31 min
